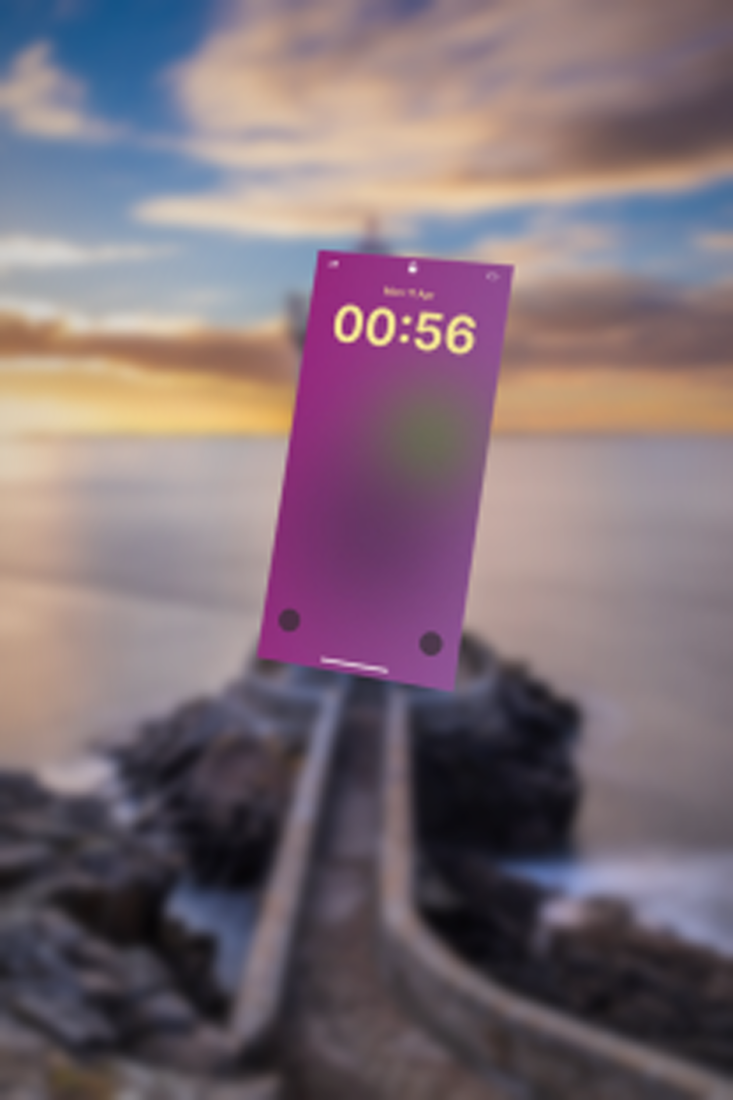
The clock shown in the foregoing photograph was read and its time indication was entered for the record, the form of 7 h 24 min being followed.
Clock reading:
0 h 56 min
